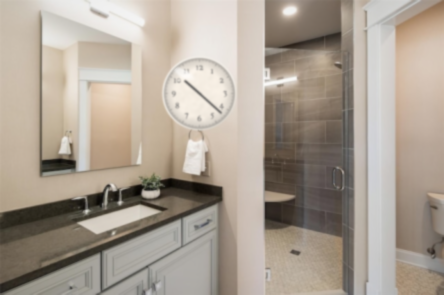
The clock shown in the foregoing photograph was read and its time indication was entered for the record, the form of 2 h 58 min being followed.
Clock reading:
10 h 22 min
